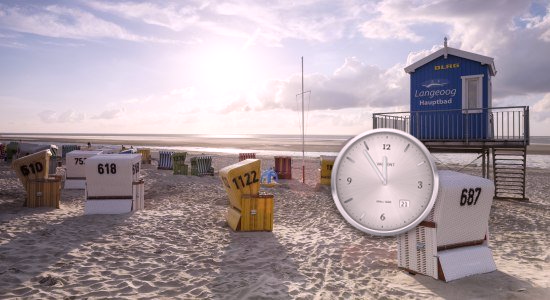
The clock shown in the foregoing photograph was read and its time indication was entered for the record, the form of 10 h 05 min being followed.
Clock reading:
11 h 54 min
